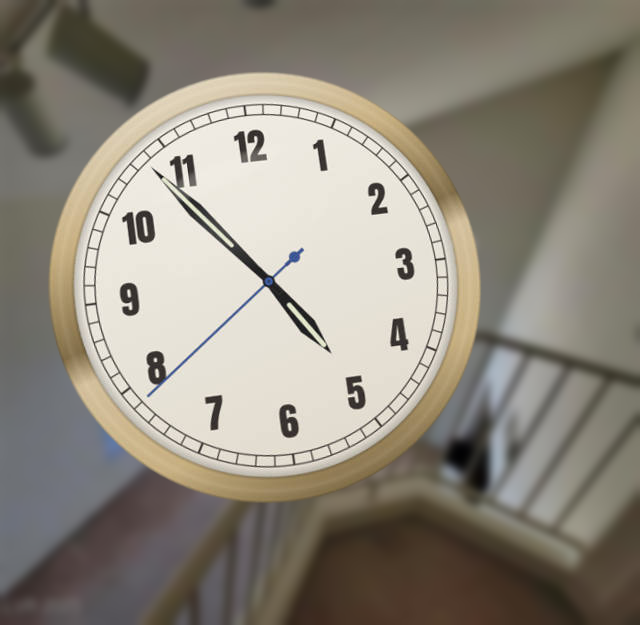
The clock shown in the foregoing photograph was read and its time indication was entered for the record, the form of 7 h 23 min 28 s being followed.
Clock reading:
4 h 53 min 39 s
